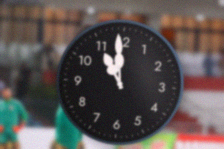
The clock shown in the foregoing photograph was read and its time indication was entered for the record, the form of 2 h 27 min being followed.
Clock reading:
10 h 59 min
